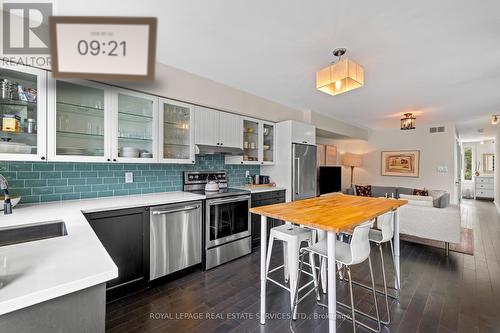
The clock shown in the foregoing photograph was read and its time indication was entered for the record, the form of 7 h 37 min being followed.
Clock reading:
9 h 21 min
